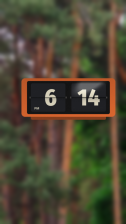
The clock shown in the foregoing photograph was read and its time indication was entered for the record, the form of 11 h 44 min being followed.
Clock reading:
6 h 14 min
